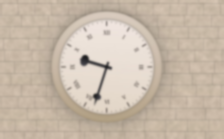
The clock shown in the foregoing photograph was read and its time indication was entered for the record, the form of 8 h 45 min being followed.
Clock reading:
9 h 33 min
